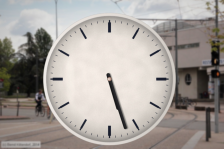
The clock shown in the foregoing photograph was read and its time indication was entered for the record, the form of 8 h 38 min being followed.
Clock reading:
5 h 27 min
